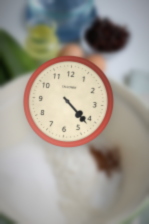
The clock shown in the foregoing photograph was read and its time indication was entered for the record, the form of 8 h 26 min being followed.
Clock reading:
4 h 22 min
